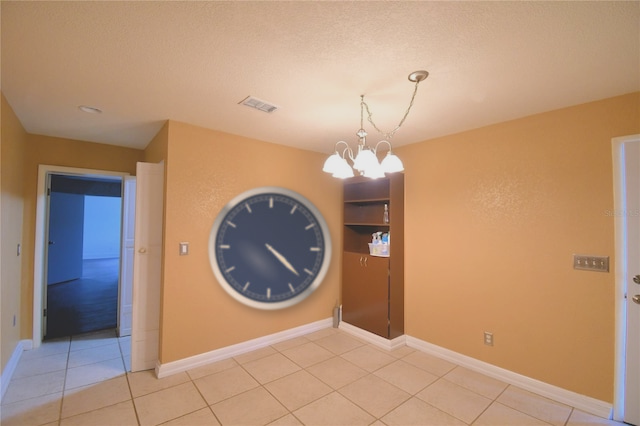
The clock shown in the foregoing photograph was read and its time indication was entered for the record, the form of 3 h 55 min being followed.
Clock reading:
4 h 22 min
